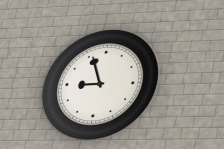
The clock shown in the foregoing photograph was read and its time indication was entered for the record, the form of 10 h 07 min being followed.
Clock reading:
8 h 56 min
